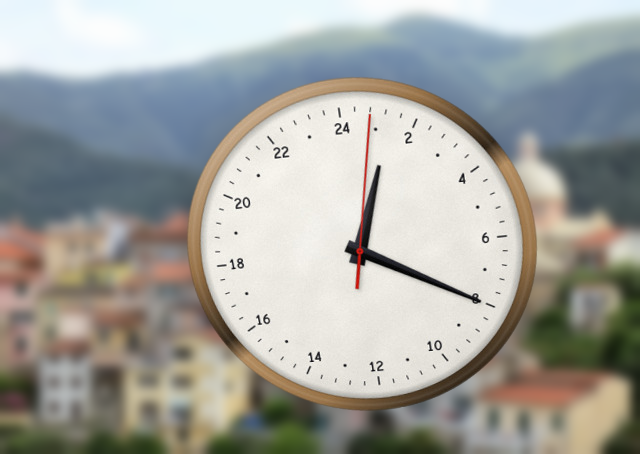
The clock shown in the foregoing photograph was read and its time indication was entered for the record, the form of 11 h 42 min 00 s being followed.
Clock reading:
1 h 20 min 02 s
